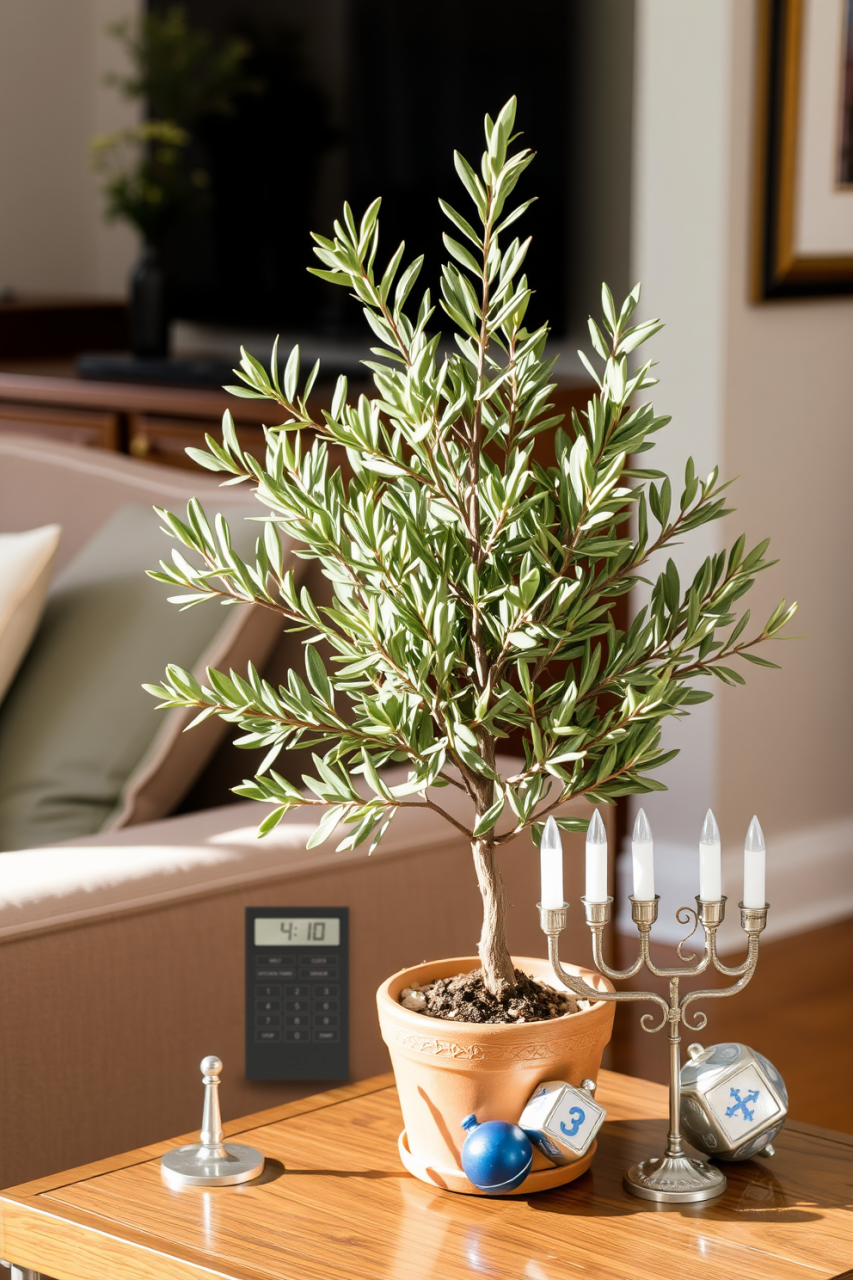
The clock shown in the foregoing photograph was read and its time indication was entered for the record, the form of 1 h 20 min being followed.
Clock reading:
4 h 10 min
